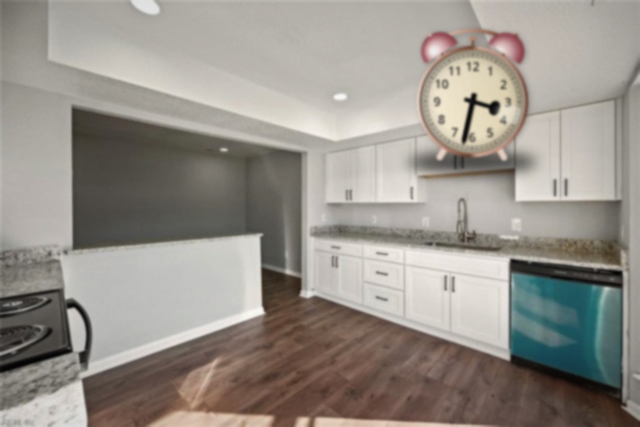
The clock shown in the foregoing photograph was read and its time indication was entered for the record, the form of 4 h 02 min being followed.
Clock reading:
3 h 32 min
